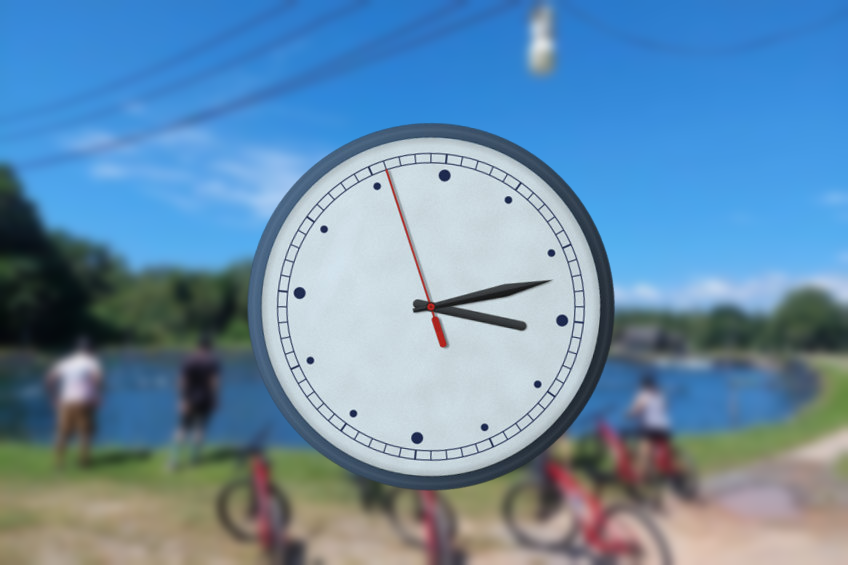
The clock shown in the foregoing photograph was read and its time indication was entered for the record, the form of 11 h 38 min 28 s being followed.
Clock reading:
3 h 11 min 56 s
